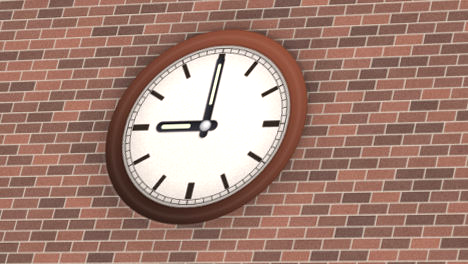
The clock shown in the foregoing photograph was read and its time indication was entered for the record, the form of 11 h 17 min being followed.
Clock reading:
9 h 00 min
